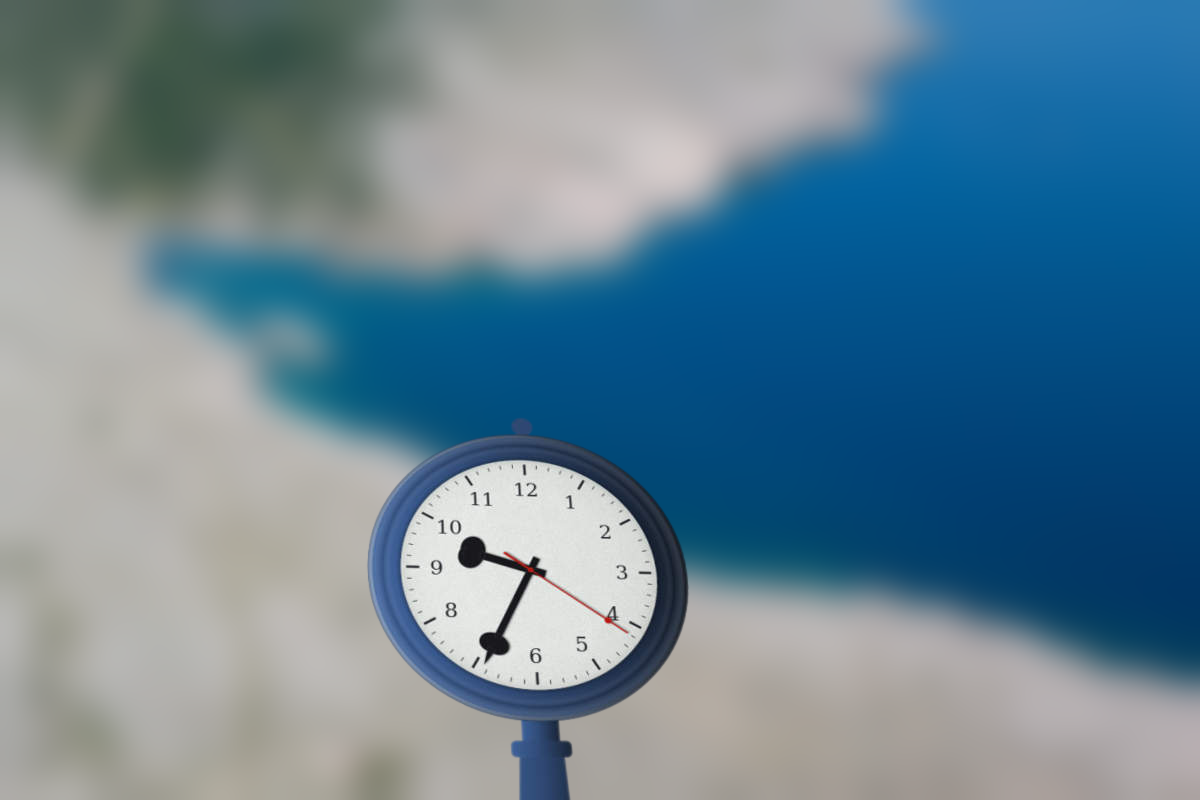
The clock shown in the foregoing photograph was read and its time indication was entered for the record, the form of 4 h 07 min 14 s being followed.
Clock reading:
9 h 34 min 21 s
